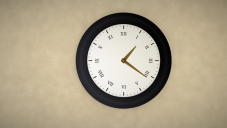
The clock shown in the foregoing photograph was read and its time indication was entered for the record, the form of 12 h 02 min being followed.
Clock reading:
1 h 21 min
